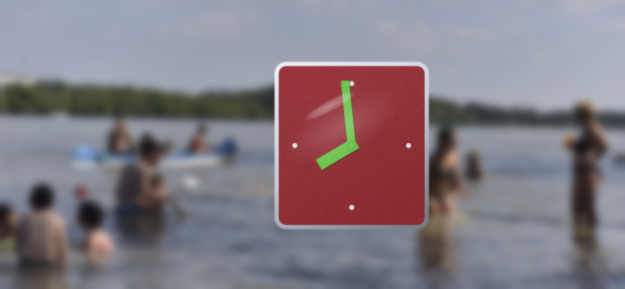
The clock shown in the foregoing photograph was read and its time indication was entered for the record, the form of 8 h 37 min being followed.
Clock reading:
7 h 59 min
